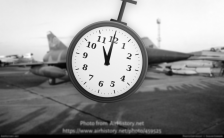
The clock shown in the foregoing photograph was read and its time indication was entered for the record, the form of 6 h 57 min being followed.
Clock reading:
11 h 00 min
